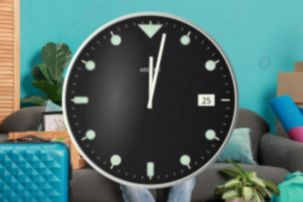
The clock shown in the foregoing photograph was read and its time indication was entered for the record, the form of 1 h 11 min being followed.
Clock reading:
12 h 02 min
